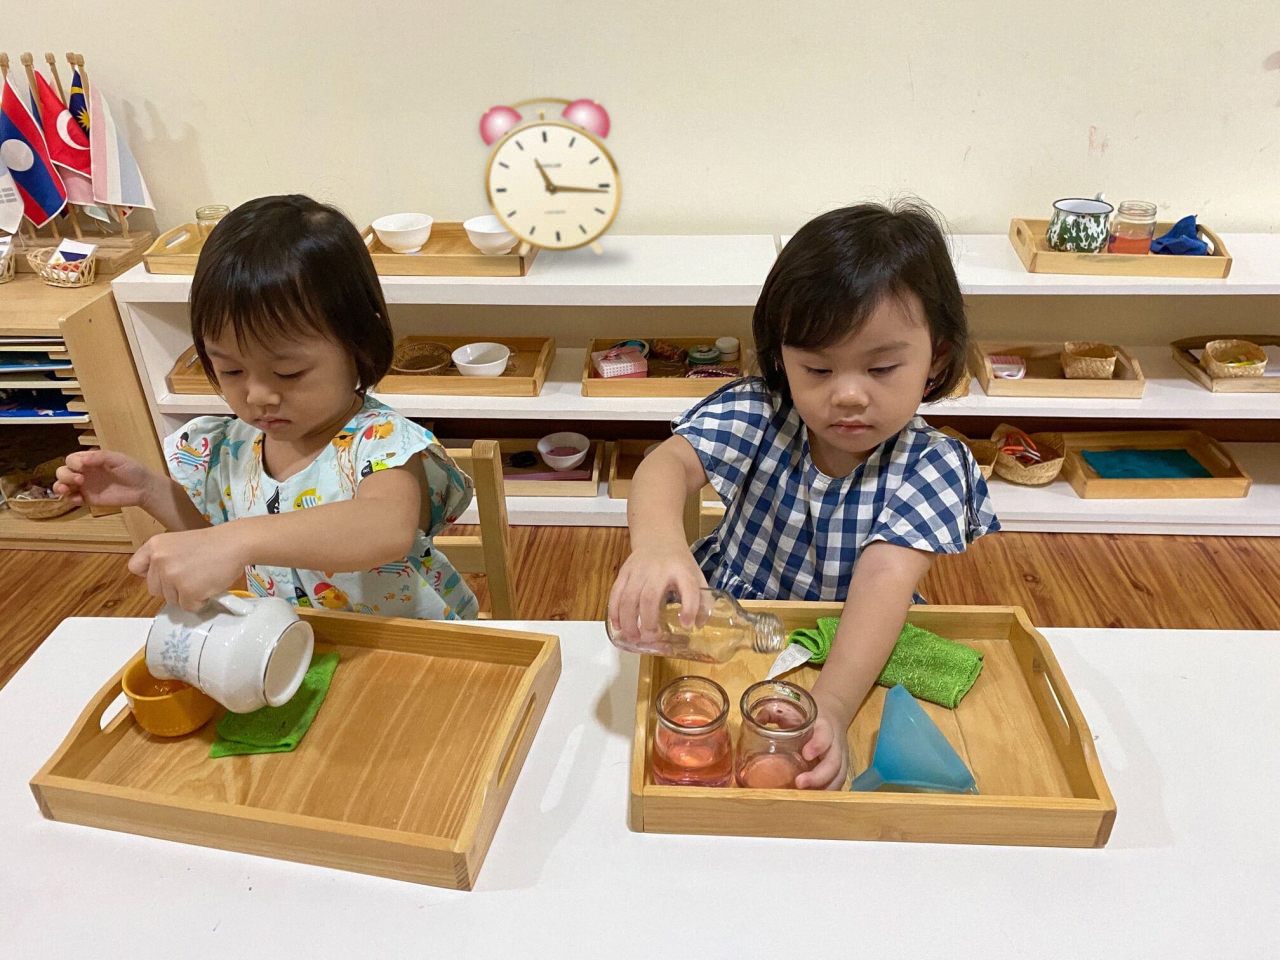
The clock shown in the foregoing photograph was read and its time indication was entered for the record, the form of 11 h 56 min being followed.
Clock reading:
11 h 16 min
